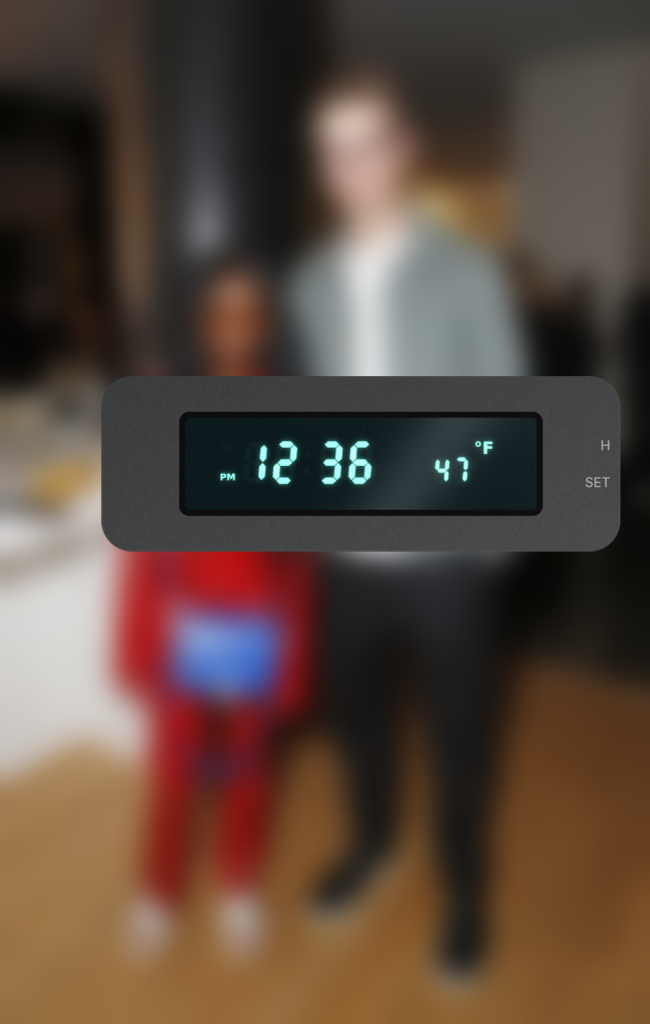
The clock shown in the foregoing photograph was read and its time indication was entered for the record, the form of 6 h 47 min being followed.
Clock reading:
12 h 36 min
